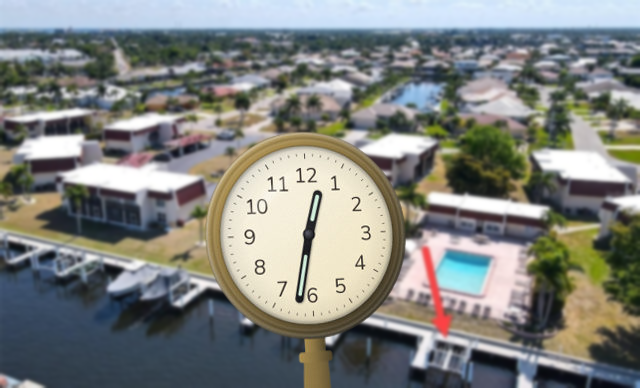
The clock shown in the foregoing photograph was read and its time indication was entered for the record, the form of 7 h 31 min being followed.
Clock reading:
12 h 32 min
